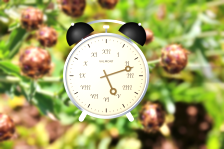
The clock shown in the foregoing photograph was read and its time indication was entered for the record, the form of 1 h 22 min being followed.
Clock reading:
5 h 12 min
